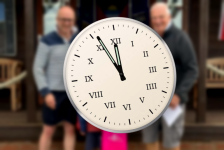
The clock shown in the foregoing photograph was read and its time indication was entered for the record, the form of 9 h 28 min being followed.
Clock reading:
11 h 56 min
